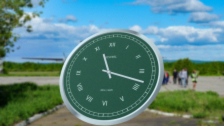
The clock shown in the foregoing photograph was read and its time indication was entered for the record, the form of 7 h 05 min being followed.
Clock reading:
11 h 18 min
